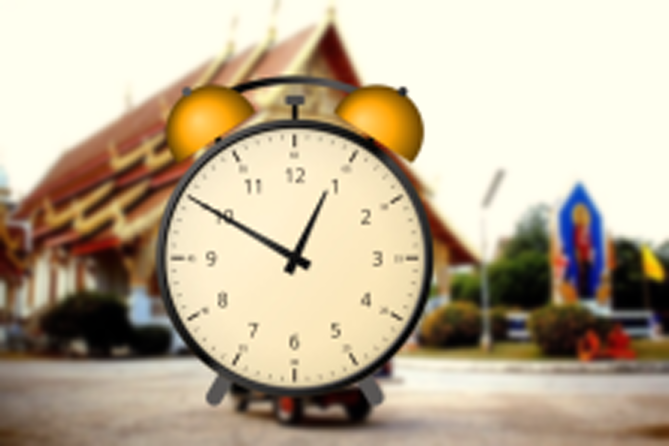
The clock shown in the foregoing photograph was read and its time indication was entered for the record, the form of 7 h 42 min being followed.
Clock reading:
12 h 50 min
